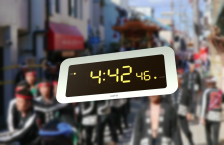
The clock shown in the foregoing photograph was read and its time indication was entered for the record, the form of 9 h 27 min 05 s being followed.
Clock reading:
4 h 42 min 46 s
